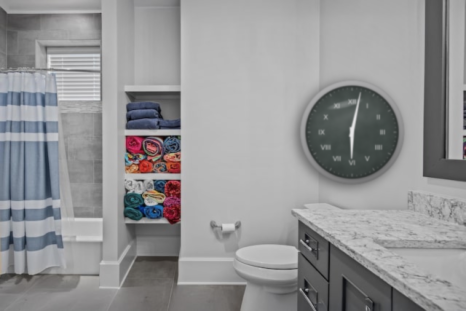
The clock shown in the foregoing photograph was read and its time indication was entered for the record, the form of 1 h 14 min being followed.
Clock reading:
6 h 02 min
